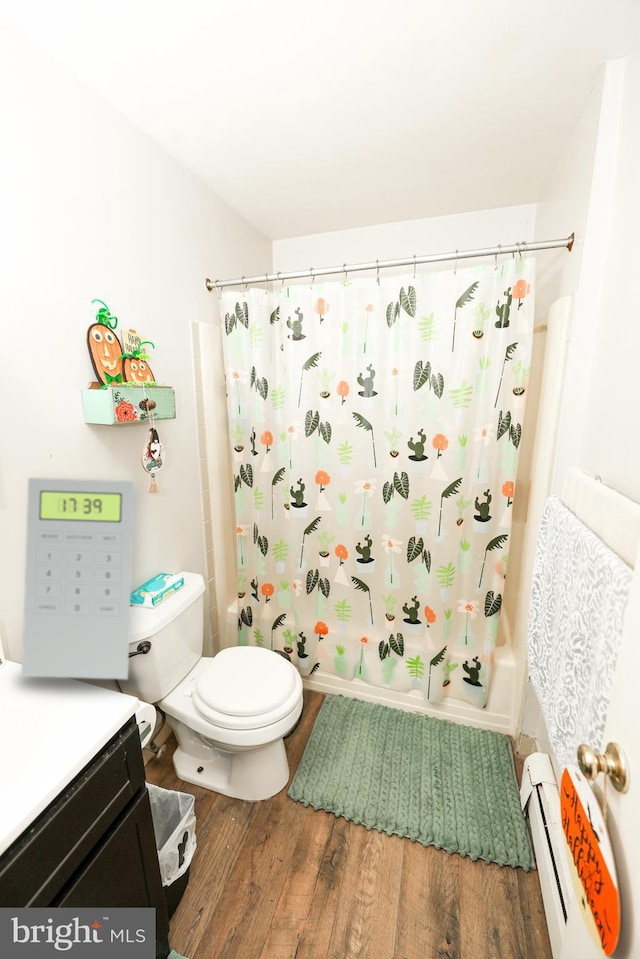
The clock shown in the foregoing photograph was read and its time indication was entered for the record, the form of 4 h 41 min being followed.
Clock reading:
17 h 39 min
